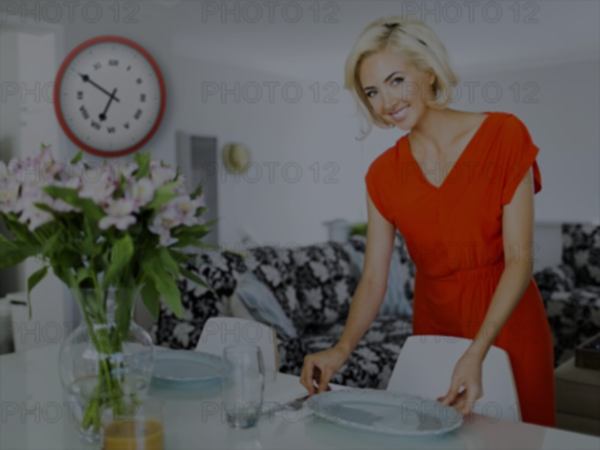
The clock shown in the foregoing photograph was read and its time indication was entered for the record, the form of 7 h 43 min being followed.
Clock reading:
6 h 50 min
